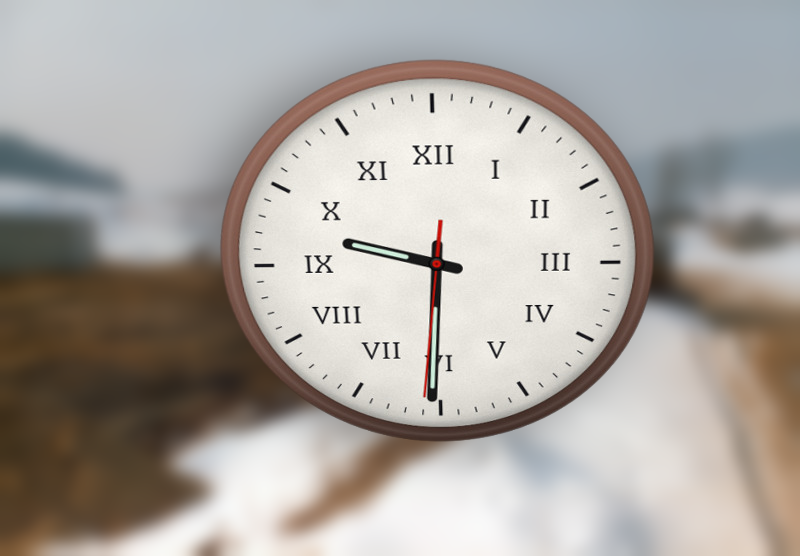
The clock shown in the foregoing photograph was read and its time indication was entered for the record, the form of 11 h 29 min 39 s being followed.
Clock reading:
9 h 30 min 31 s
